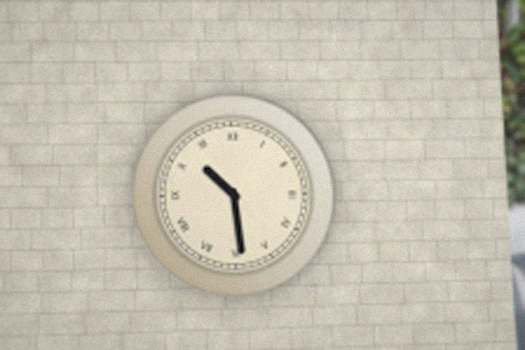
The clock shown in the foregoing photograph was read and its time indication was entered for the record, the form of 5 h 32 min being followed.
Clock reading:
10 h 29 min
